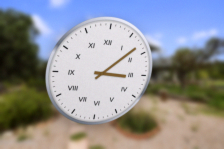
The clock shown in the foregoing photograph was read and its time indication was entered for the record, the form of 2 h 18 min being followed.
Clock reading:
3 h 08 min
